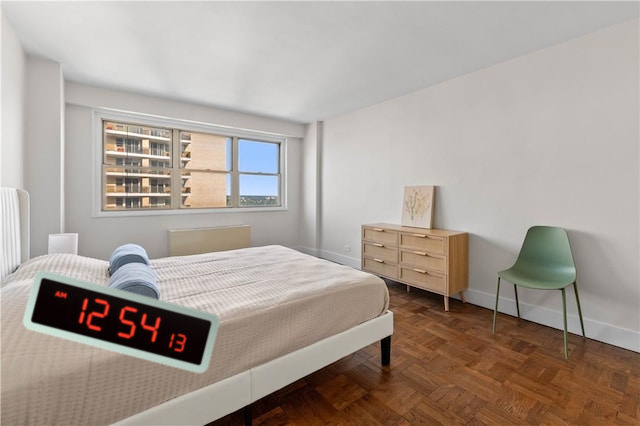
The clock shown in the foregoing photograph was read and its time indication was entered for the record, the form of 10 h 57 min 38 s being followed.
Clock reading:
12 h 54 min 13 s
